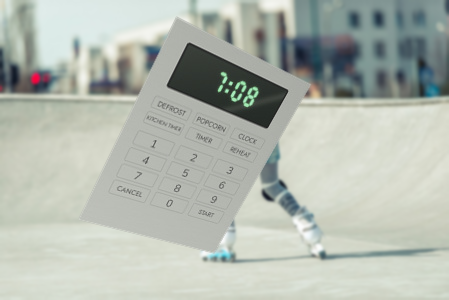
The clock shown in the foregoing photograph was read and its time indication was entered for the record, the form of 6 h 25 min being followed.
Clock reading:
7 h 08 min
